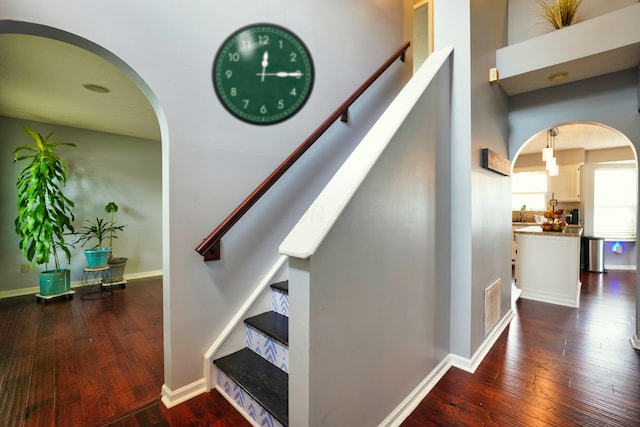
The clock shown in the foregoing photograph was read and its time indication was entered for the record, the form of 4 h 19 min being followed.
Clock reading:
12 h 15 min
